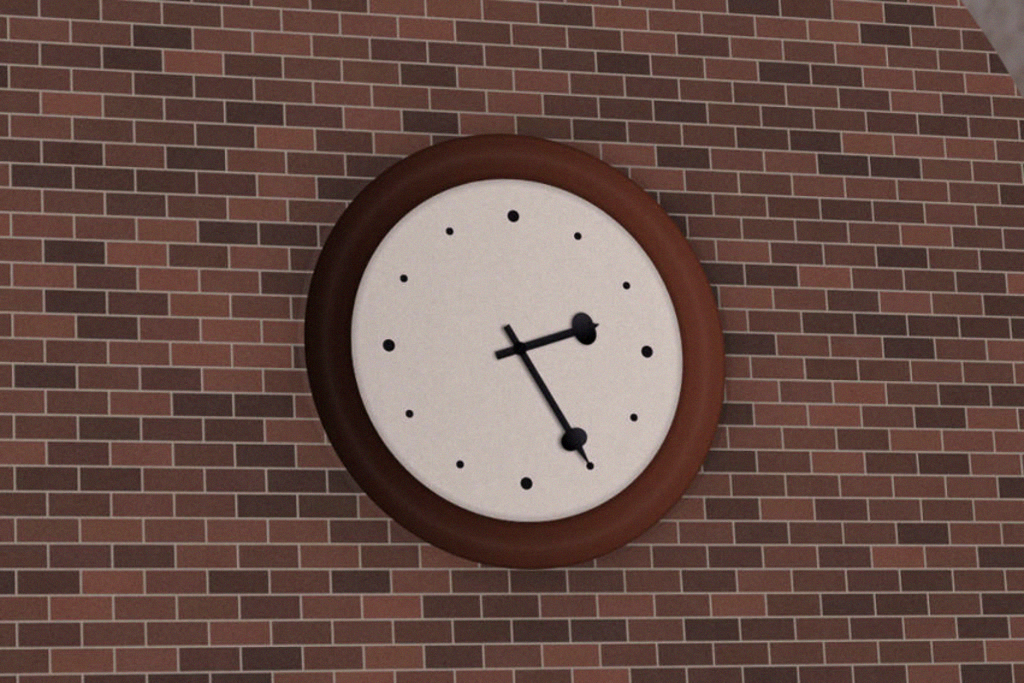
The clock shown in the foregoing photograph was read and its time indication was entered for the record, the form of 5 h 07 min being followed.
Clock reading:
2 h 25 min
